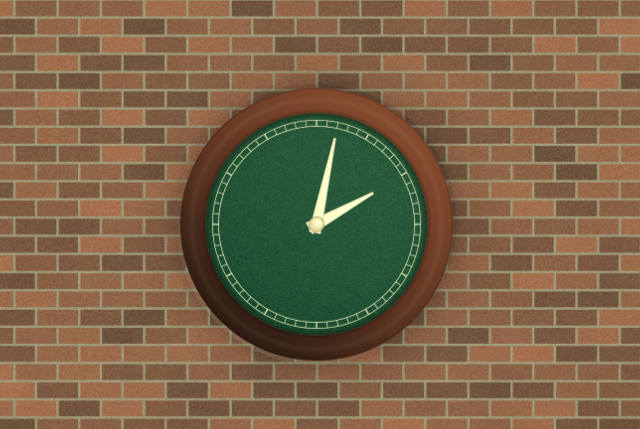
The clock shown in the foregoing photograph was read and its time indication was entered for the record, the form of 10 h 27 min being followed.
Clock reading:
2 h 02 min
